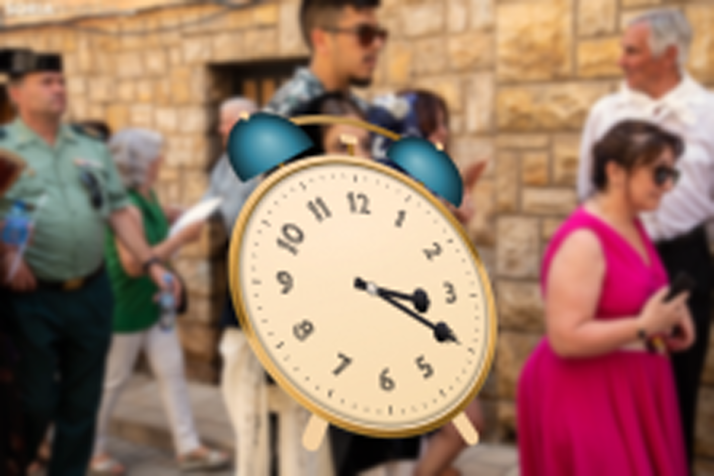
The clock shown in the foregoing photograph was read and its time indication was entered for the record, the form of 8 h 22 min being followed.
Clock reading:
3 h 20 min
